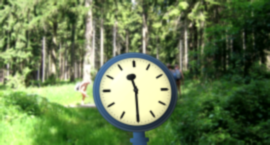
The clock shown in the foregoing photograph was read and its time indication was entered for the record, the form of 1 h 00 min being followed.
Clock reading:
11 h 30 min
